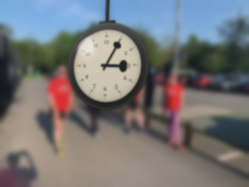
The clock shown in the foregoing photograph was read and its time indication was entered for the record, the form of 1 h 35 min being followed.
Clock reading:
3 h 05 min
